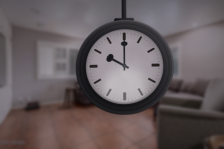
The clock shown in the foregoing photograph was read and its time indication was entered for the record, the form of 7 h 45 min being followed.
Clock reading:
10 h 00 min
